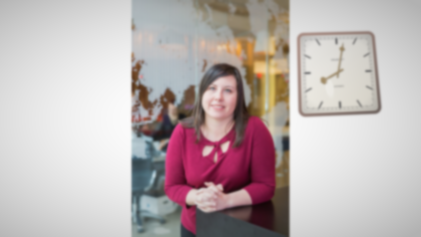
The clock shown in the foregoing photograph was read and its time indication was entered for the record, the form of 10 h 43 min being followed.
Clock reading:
8 h 02 min
